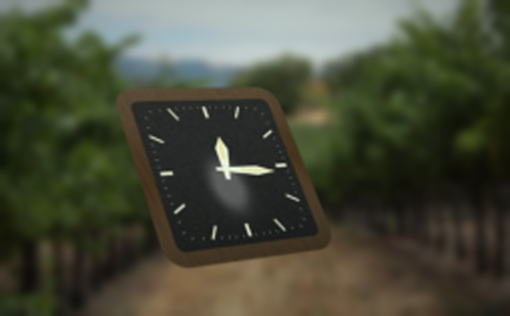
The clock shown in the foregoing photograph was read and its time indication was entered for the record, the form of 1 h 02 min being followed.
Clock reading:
12 h 16 min
